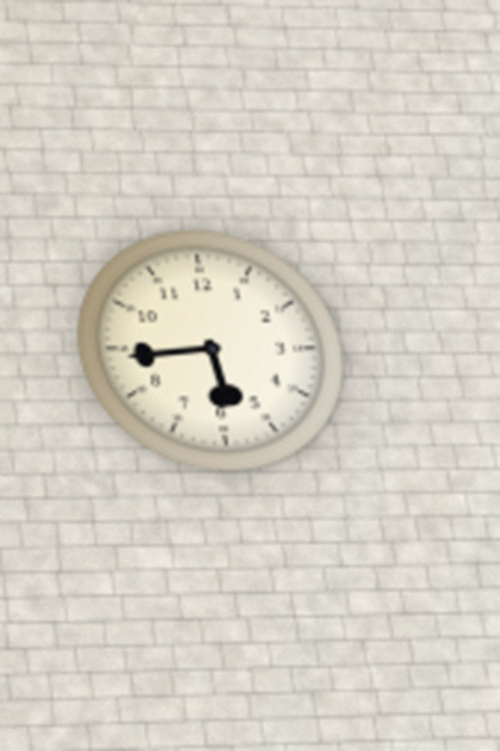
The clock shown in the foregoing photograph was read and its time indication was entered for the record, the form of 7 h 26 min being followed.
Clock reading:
5 h 44 min
